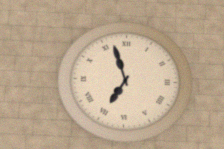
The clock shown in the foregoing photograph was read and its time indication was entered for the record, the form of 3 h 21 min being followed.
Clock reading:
6 h 57 min
